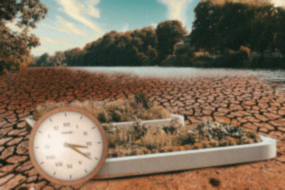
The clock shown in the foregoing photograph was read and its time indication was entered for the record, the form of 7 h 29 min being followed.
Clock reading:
3 h 21 min
